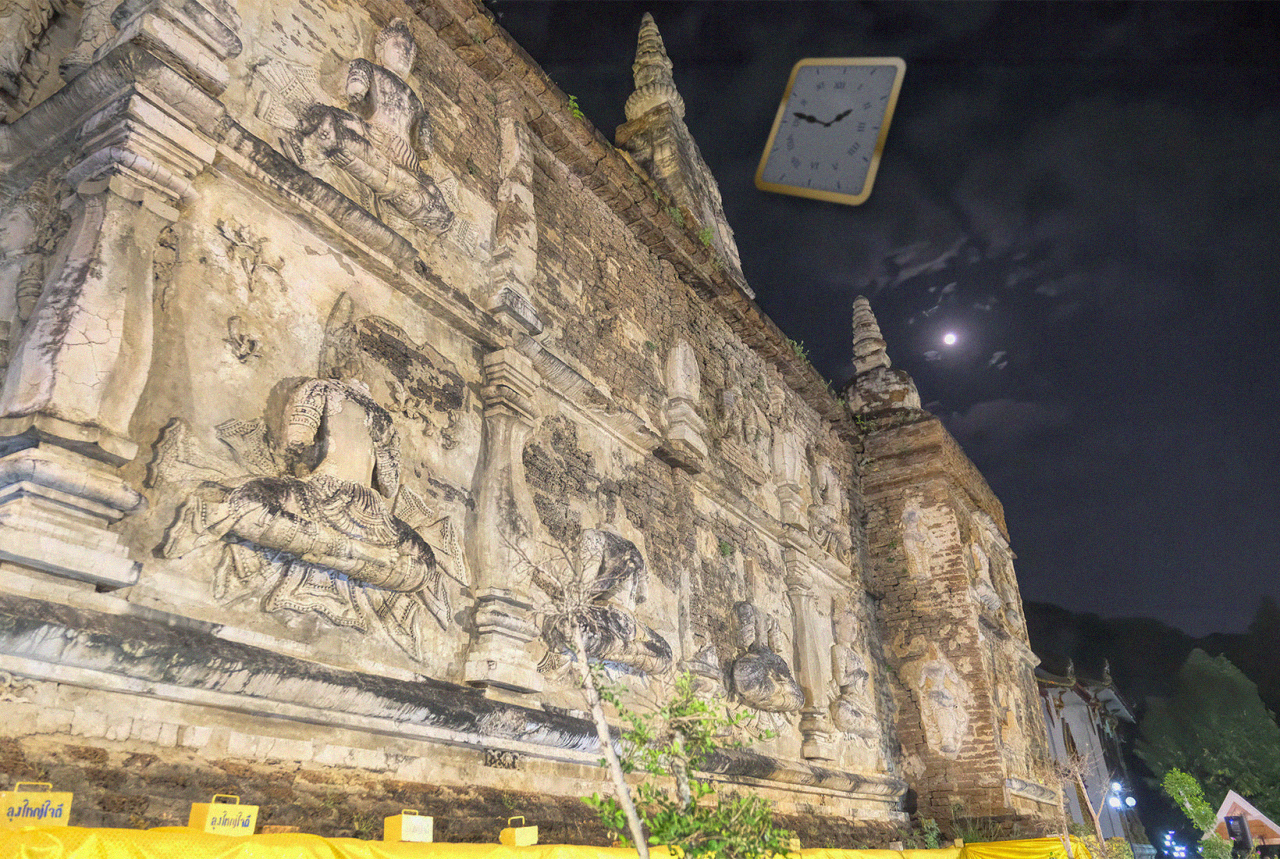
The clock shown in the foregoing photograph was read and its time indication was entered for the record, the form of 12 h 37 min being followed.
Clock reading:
1 h 47 min
